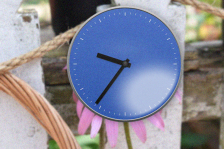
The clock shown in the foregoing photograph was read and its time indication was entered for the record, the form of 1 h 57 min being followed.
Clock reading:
9 h 36 min
